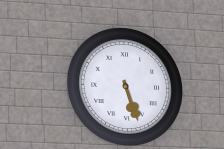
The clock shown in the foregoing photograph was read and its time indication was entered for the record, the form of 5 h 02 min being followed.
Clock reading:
5 h 27 min
